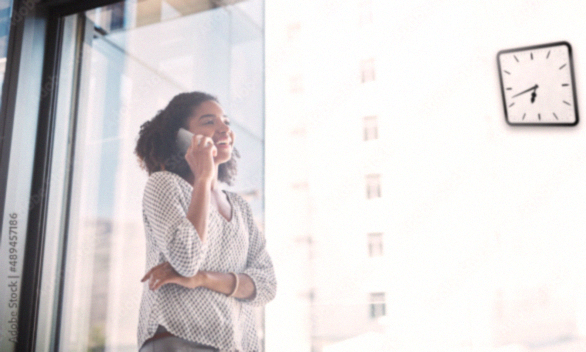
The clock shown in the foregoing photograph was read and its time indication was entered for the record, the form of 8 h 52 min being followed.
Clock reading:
6 h 42 min
